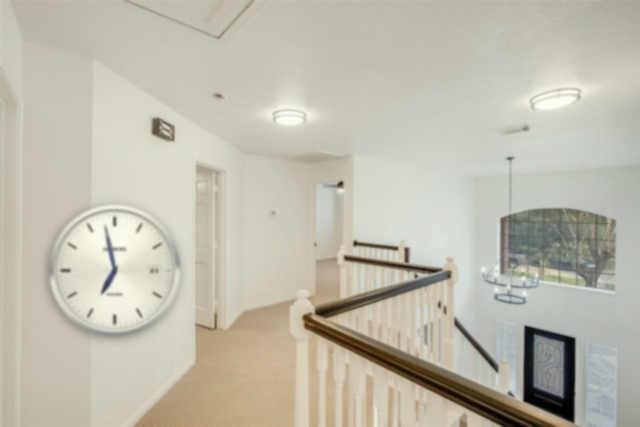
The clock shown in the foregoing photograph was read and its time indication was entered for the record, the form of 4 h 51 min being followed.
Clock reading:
6 h 58 min
